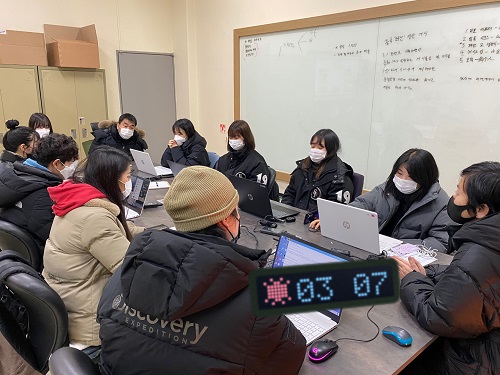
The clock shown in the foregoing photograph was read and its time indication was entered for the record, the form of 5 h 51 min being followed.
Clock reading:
3 h 07 min
